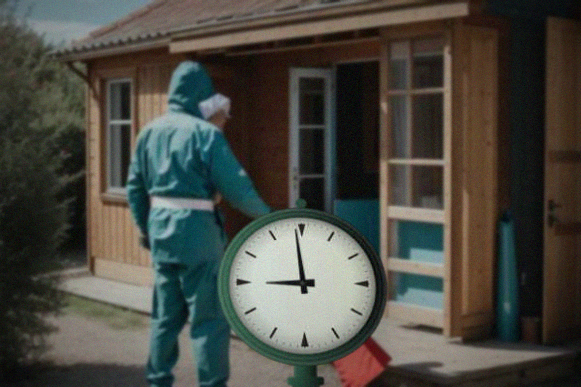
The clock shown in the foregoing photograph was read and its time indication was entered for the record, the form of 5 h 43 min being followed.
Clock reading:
8 h 59 min
